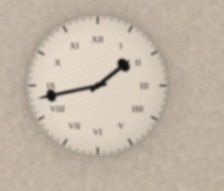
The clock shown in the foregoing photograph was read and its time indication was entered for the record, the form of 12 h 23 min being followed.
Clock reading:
1 h 43 min
